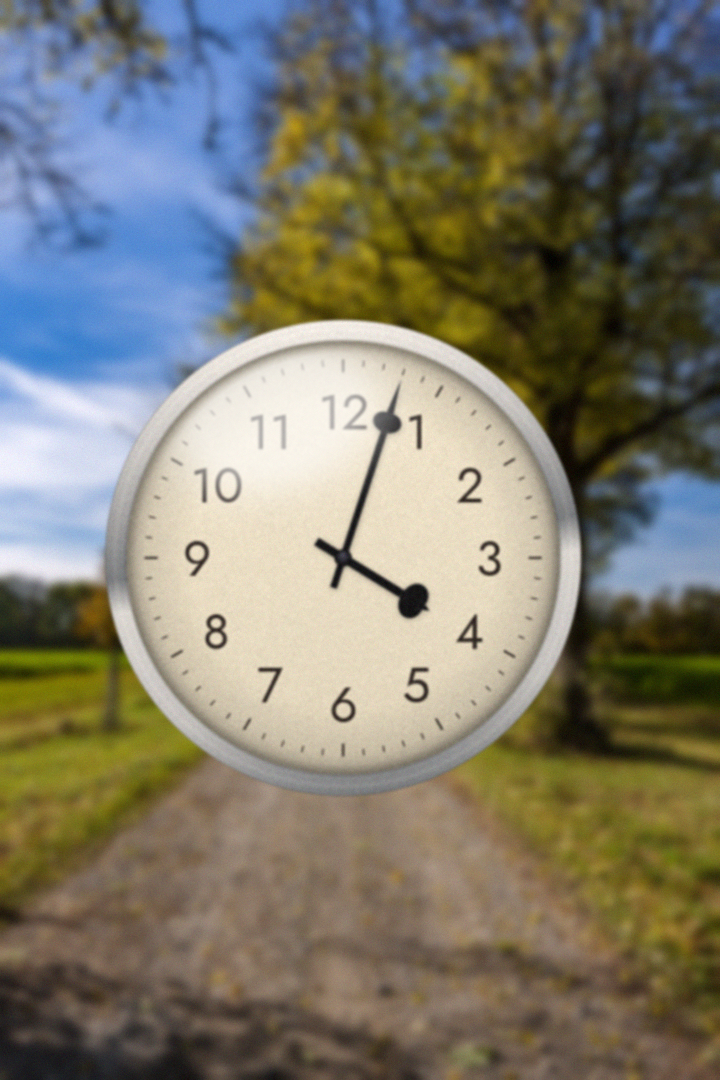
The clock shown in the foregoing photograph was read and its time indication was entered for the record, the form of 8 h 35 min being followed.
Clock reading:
4 h 03 min
